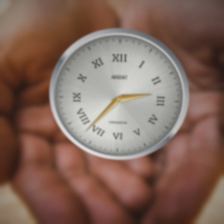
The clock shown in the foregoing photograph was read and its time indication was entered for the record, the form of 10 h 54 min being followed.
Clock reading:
2 h 37 min
